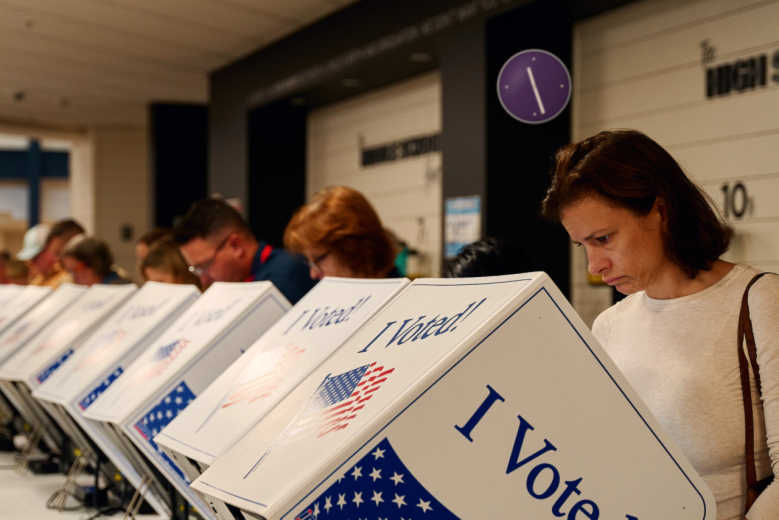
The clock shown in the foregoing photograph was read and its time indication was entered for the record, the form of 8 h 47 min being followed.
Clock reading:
11 h 27 min
